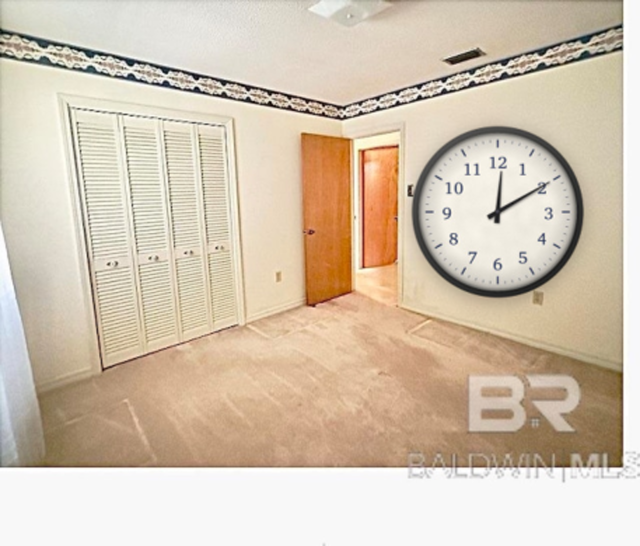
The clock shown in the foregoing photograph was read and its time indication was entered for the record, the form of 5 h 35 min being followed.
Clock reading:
12 h 10 min
